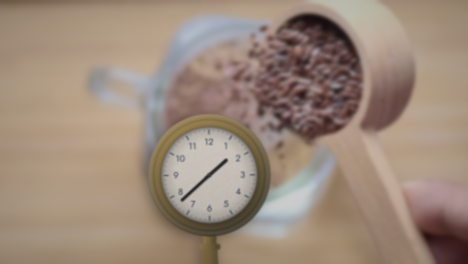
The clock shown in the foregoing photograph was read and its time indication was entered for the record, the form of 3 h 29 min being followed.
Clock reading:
1 h 38 min
